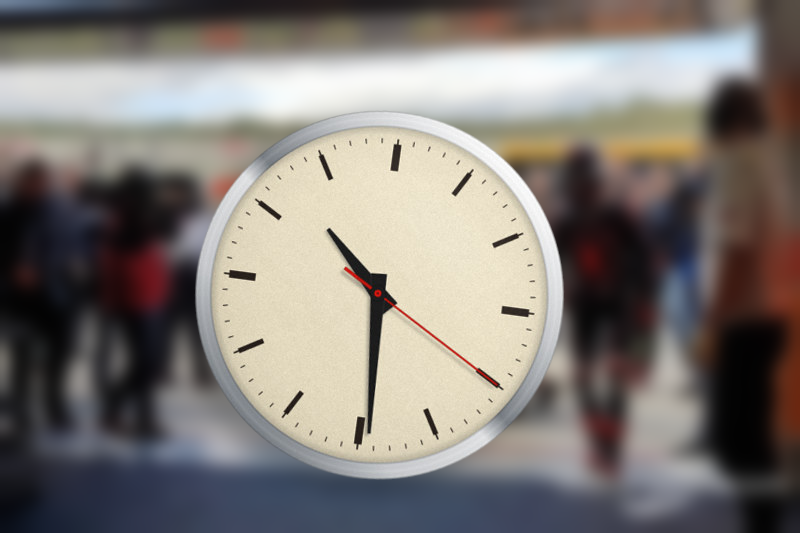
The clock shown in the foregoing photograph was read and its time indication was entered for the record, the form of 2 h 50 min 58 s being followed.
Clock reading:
10 h 29 min 20 s
